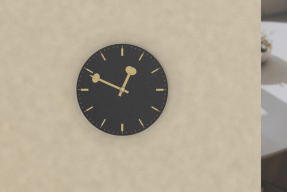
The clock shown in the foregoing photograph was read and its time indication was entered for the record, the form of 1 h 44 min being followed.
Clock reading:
12 h 49 min
